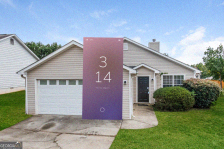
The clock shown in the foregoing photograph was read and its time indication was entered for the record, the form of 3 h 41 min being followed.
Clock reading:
3 h 14 min
